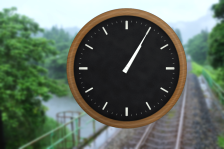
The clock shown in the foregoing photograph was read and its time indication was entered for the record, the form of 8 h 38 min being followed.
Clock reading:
1 h 05 min
